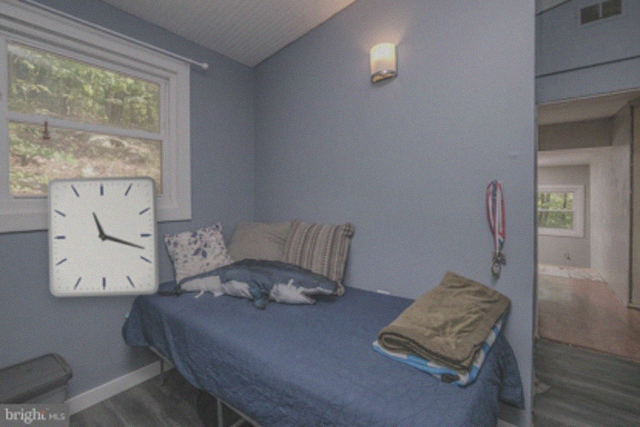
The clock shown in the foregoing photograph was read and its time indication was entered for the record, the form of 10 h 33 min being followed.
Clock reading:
11 h 18 min
